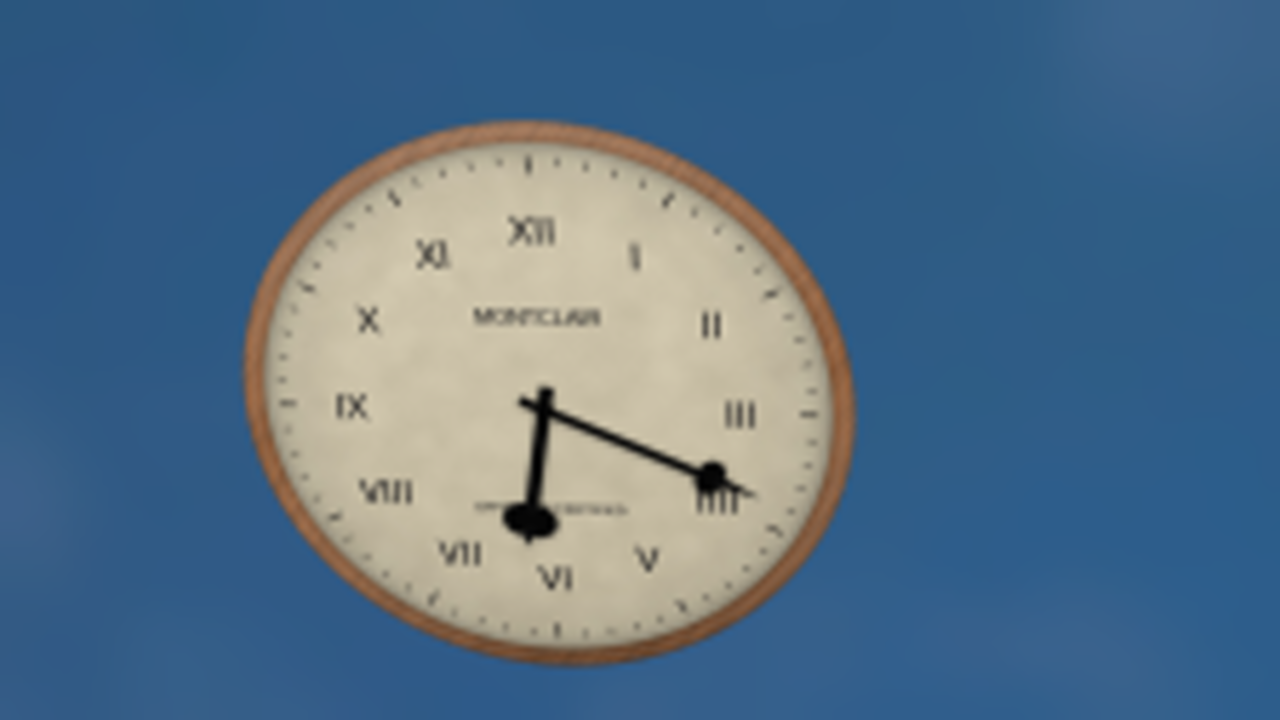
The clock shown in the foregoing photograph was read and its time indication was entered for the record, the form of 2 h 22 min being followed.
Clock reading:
6 h 19 min
